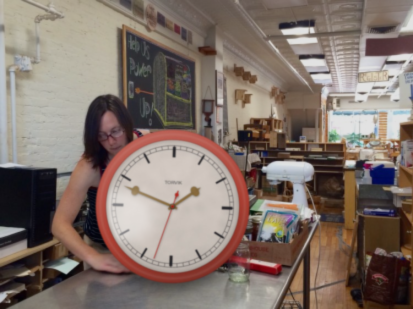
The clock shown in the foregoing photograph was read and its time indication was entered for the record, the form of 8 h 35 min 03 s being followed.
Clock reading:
1 h 48 min 33 s
